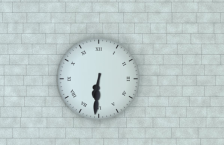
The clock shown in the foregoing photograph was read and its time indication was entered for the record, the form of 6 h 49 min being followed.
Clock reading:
6 h 31 min
